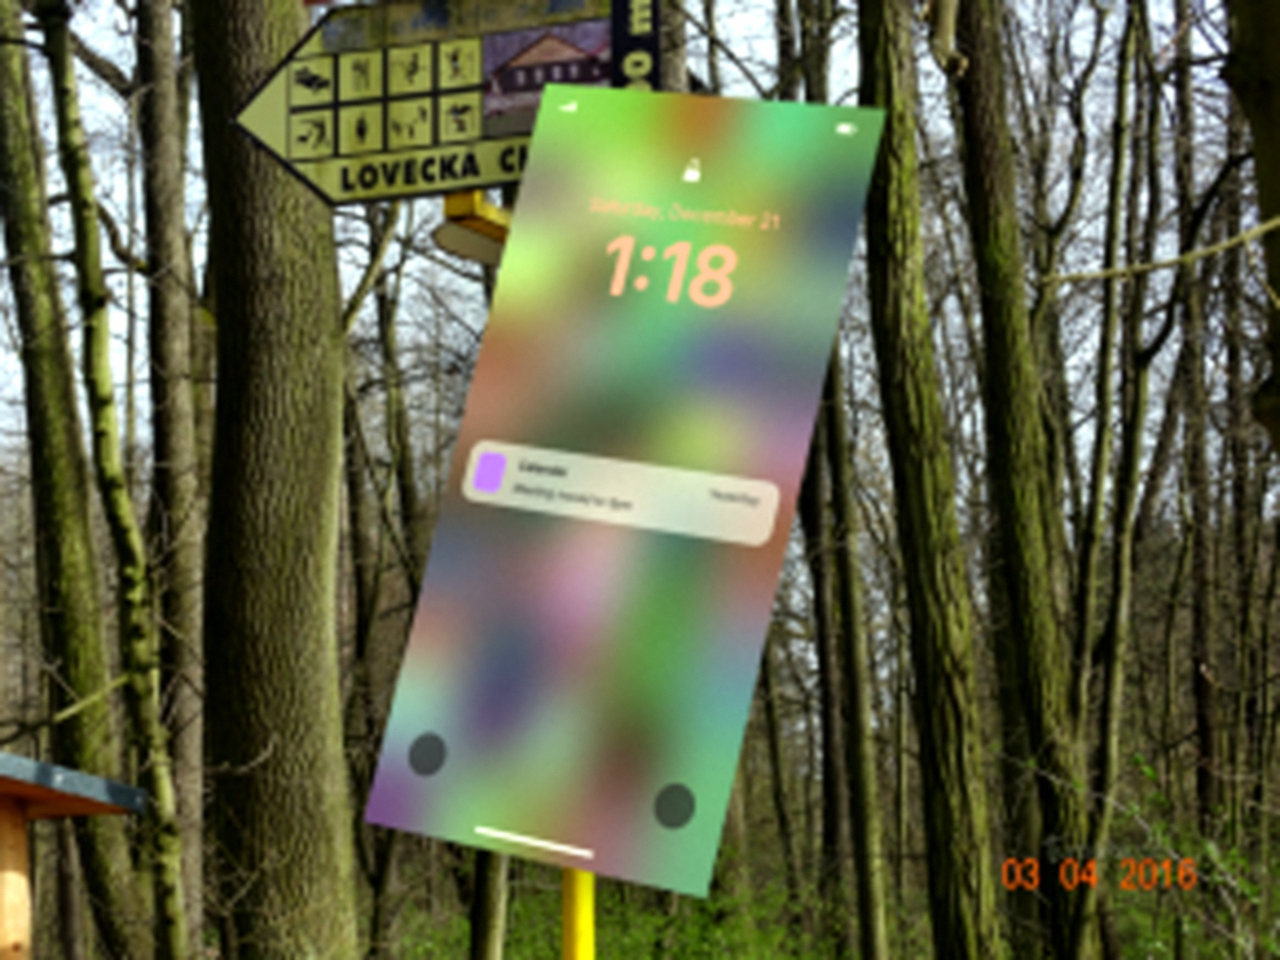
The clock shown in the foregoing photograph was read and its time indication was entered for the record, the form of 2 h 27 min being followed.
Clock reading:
1 h 18 min
